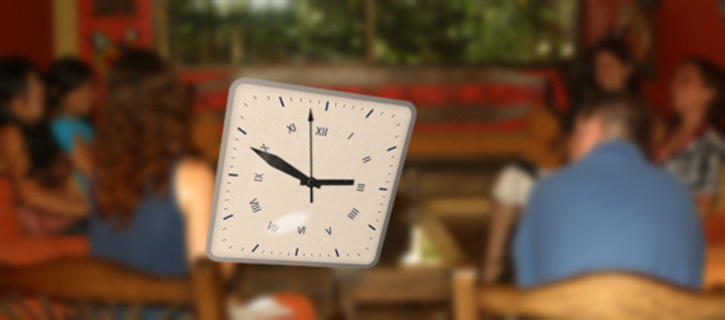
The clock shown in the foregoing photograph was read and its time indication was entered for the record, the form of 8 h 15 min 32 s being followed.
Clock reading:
2 h 48 min 58 s
